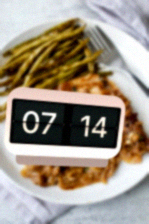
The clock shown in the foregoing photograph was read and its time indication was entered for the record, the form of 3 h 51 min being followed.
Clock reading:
7 h 14 min
